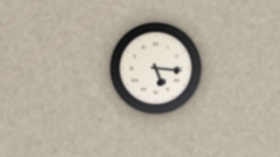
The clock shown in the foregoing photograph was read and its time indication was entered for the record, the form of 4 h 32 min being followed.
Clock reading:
5 h 16 min
